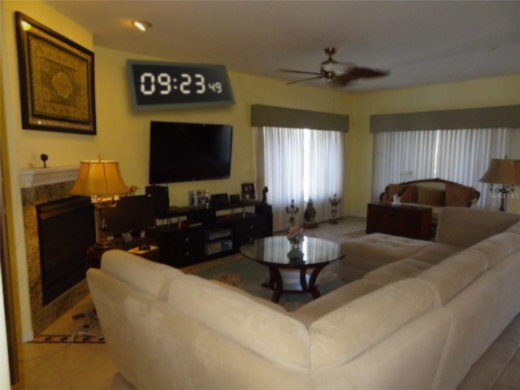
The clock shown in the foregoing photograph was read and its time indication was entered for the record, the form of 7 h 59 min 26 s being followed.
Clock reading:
9 h 23 min 49 s
